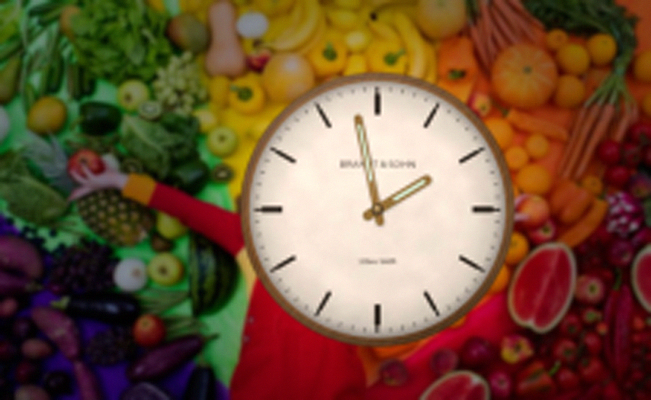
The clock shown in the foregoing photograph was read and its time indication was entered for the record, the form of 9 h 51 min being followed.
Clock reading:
1 h 58 min
